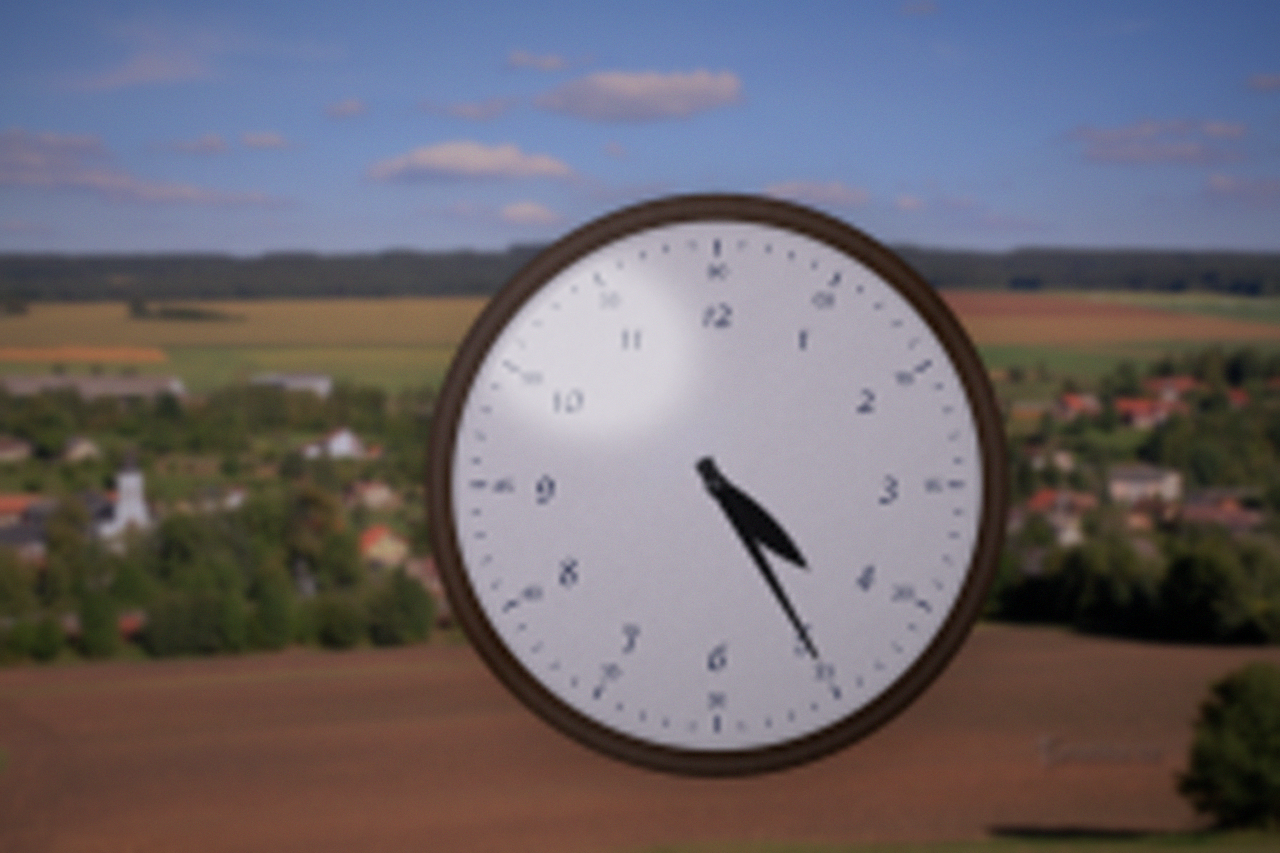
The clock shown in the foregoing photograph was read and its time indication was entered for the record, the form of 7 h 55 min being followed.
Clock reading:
4 h 25 min
